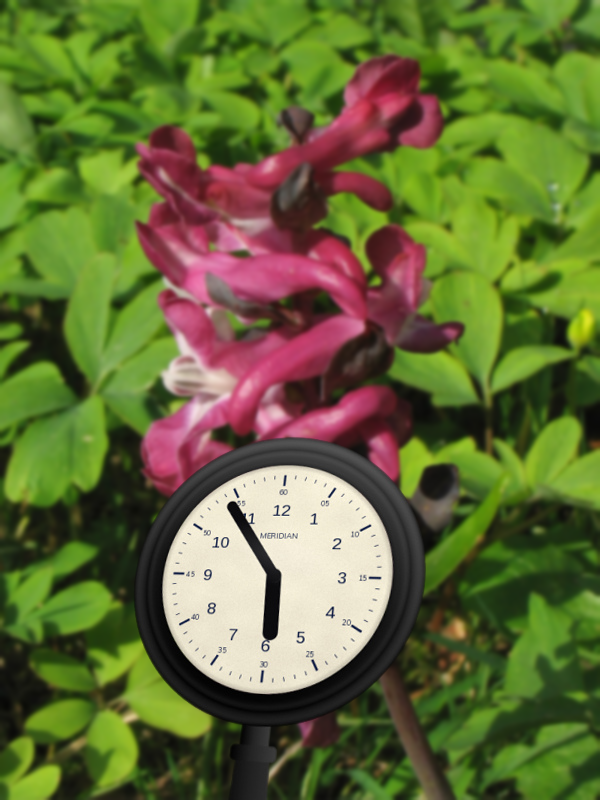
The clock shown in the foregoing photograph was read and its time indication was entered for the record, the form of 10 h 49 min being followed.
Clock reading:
5 h 54 min
